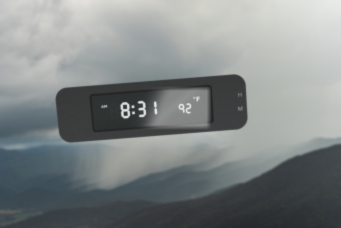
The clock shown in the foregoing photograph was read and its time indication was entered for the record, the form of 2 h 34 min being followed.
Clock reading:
8 h 31 min
